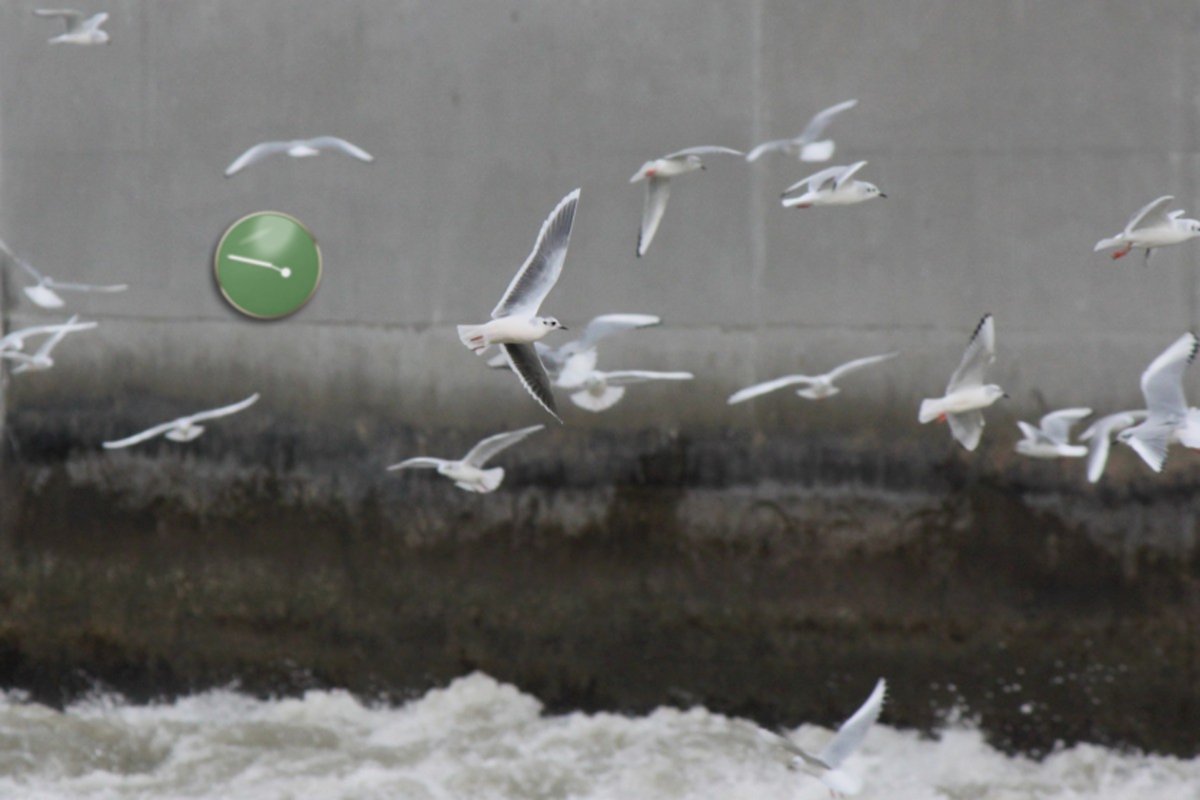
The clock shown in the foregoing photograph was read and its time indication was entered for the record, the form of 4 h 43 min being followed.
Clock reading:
3 h 47 min
